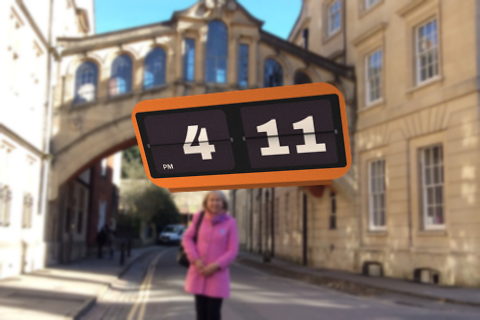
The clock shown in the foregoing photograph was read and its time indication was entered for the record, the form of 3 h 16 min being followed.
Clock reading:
4 h 11 min
